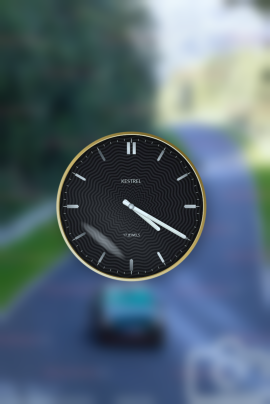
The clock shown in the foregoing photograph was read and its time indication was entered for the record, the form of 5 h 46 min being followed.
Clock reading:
4 h 20 min
